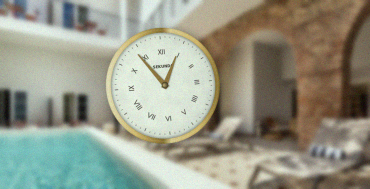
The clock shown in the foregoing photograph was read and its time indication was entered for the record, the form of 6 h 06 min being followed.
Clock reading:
12 h 54 min
